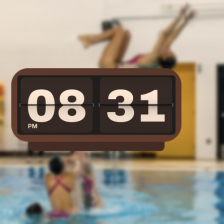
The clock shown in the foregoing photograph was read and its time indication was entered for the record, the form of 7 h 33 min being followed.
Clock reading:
8 h 31 min
